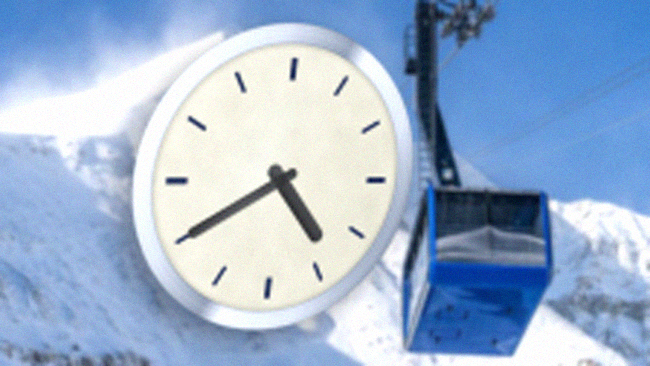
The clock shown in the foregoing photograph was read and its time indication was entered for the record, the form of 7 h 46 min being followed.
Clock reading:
4 h 40 min
